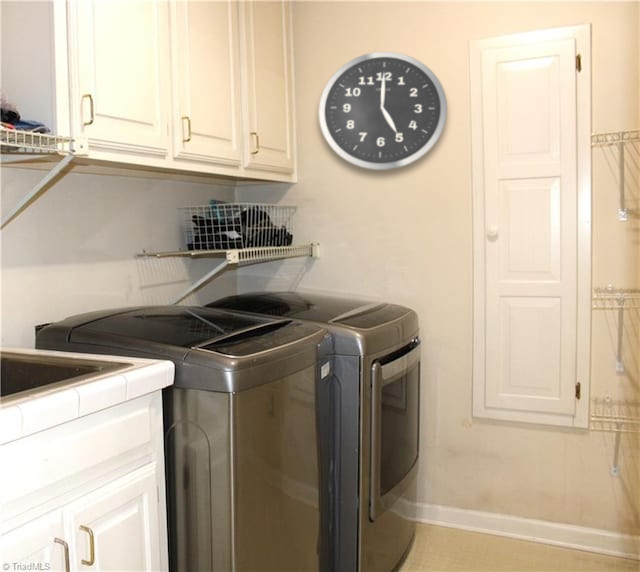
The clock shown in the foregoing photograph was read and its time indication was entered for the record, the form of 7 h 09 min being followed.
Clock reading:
5 h 00 min
